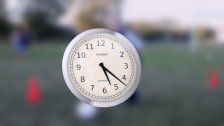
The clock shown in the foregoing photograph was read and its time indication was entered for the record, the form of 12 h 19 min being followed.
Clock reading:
5 h 22 min
